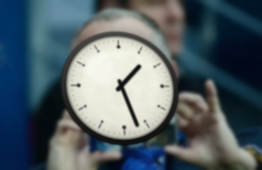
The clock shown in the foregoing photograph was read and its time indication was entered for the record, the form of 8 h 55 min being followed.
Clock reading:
1 h 27 min
